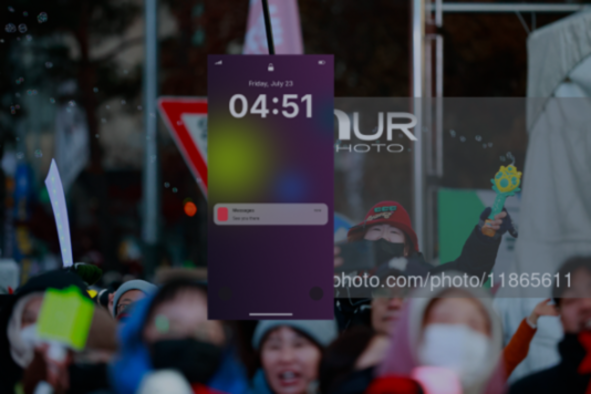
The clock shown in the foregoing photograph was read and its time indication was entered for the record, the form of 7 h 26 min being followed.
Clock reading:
4 h 51 min
